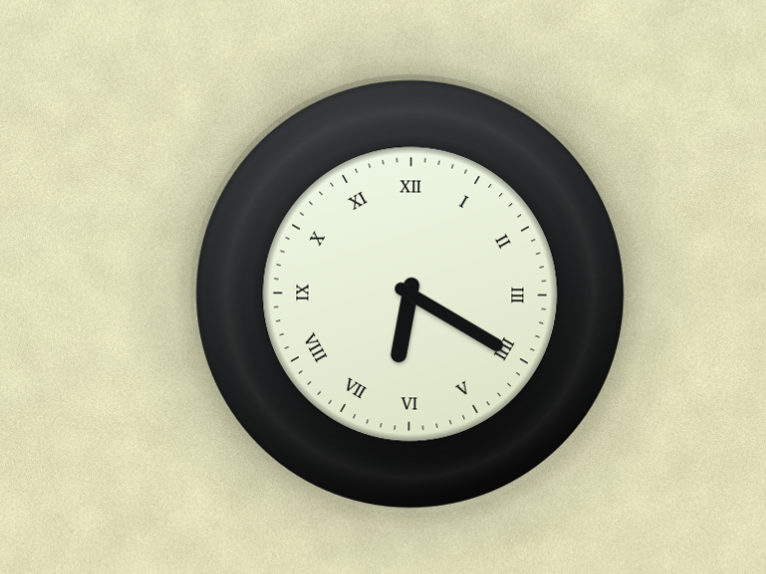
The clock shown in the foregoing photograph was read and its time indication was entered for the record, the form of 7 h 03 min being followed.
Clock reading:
6 h 20 min
